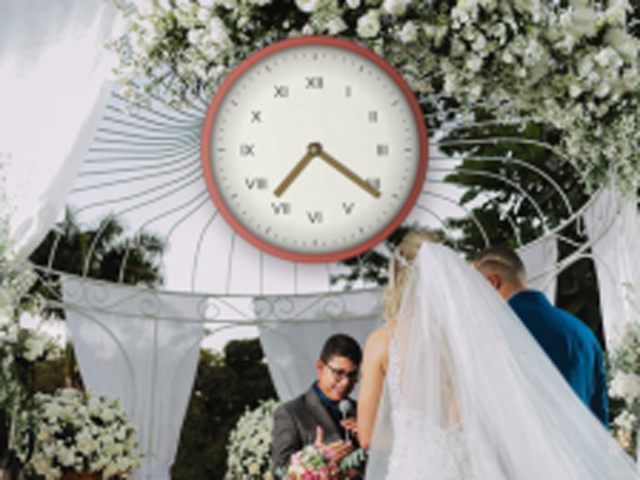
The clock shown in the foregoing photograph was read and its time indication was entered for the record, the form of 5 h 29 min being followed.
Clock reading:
7 h 21 min
